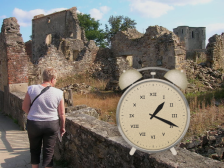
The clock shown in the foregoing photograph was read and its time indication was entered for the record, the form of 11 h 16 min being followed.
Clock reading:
1 h 19 min
